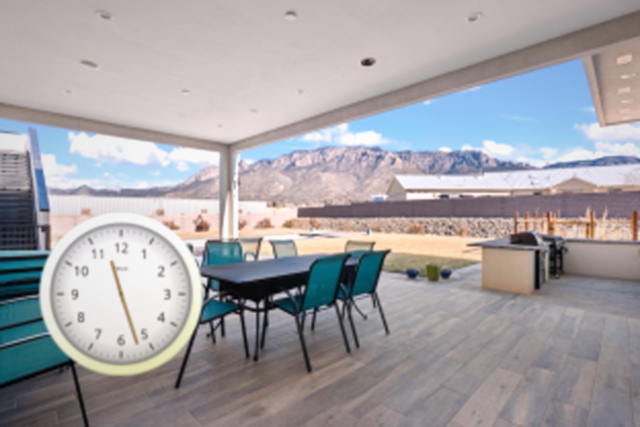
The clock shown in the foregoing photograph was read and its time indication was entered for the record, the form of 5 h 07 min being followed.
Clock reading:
11 h 27 min
